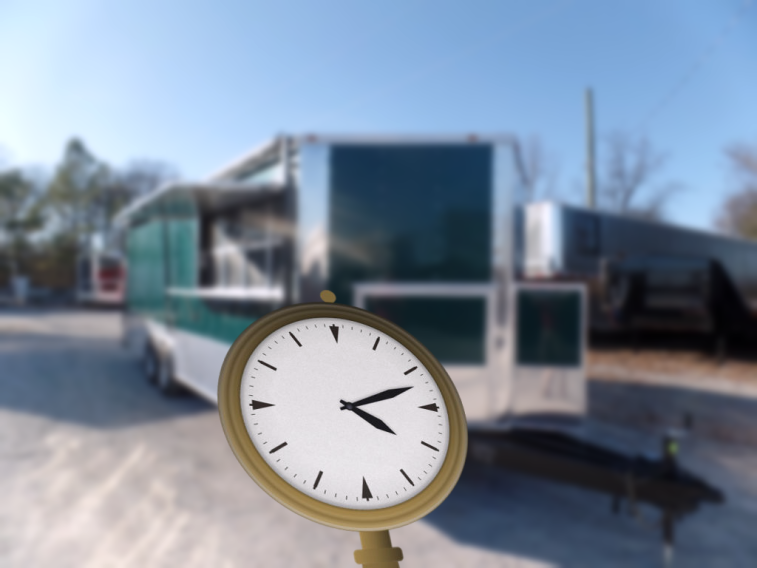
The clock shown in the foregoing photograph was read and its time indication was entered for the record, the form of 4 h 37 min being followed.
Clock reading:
4 h 12 min
